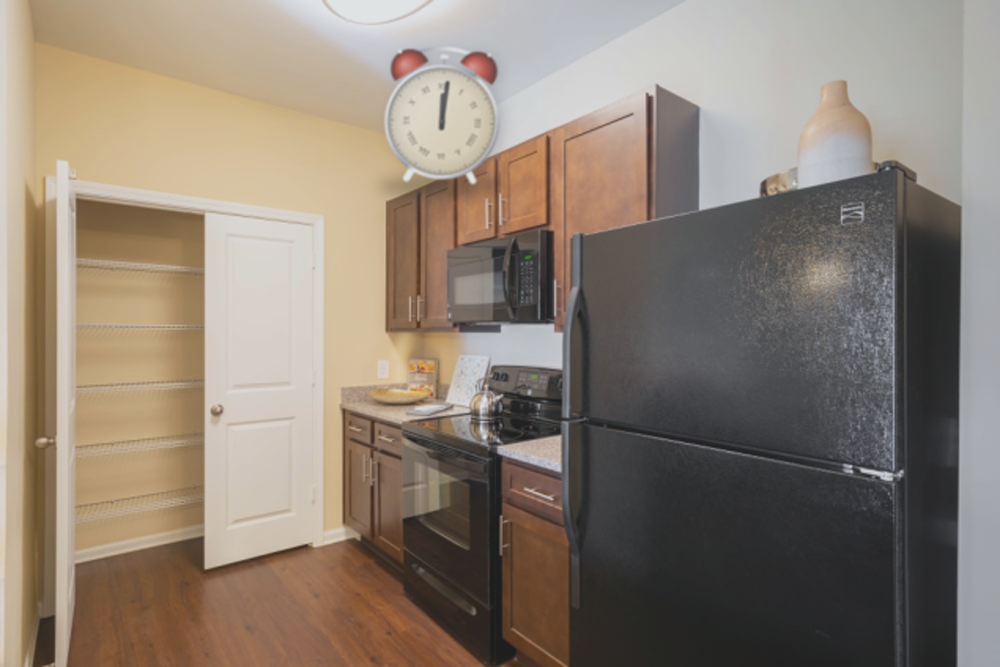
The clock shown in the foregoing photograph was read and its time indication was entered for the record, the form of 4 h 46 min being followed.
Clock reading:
12 h 01 min
